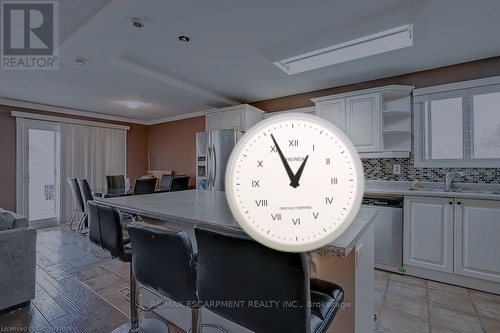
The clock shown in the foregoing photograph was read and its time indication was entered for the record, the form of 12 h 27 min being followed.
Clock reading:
12 h 56 min
